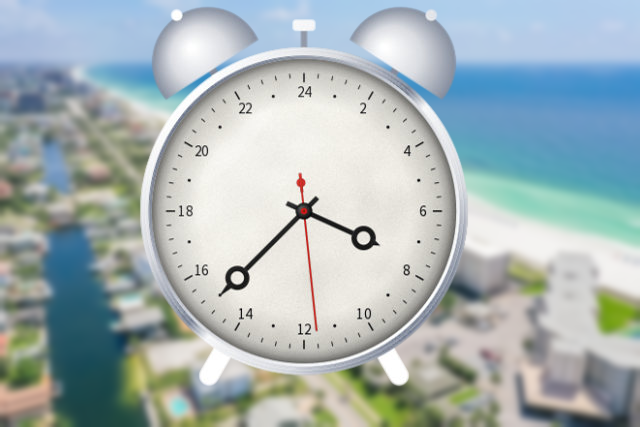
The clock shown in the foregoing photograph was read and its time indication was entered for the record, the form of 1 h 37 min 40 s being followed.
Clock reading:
7 h 37 min 29 s
